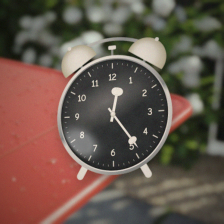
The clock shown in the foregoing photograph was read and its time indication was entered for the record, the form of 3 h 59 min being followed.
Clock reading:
12 h 24 min
